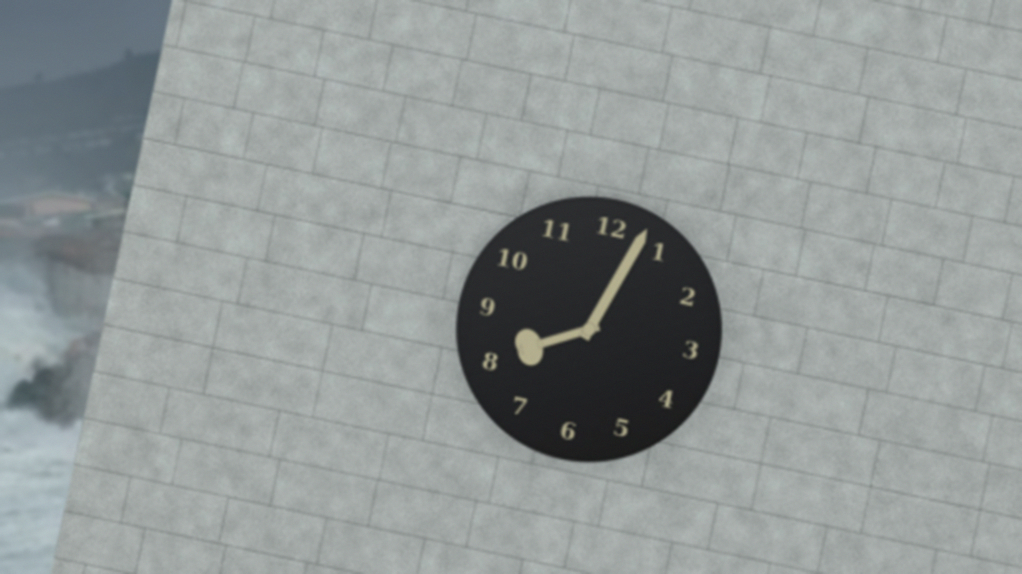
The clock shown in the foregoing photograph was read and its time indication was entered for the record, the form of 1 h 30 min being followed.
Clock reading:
8 h 03 min
